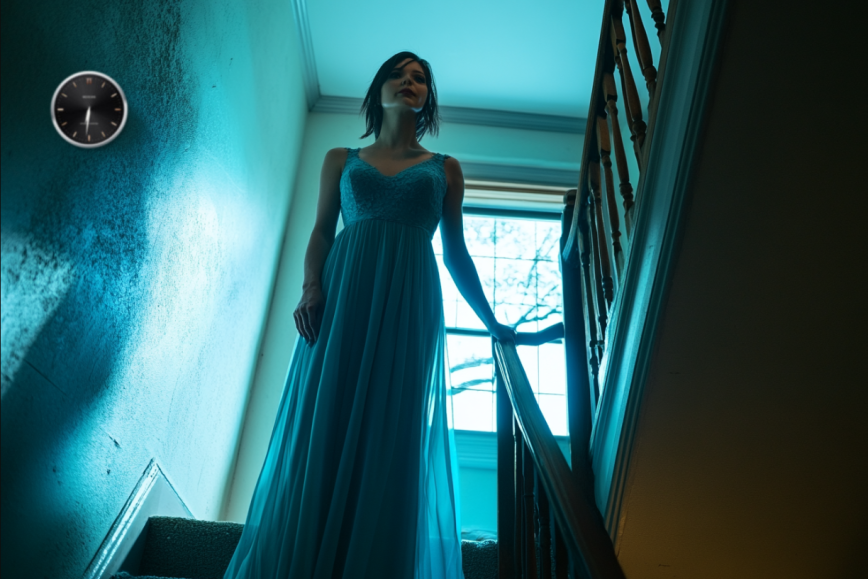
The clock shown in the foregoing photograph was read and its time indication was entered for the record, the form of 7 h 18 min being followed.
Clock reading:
6 h 31 min
